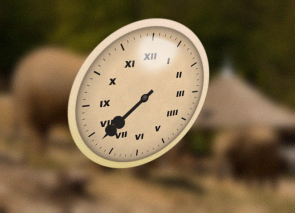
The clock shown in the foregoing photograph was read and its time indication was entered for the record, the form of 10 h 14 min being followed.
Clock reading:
7 h 38 min
